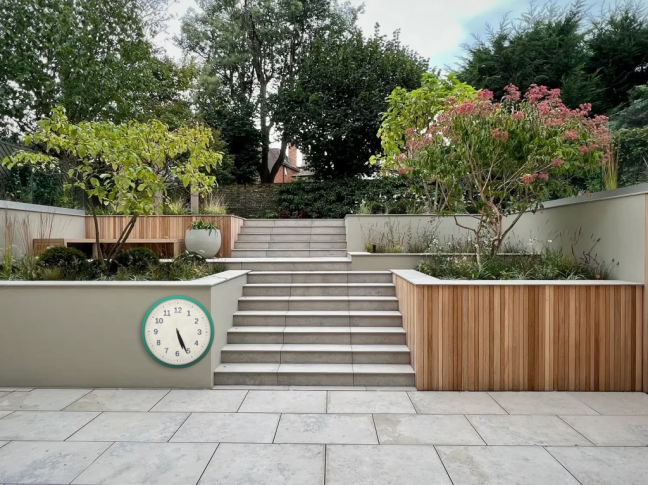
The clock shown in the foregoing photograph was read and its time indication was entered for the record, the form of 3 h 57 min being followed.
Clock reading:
5 h 26 min
